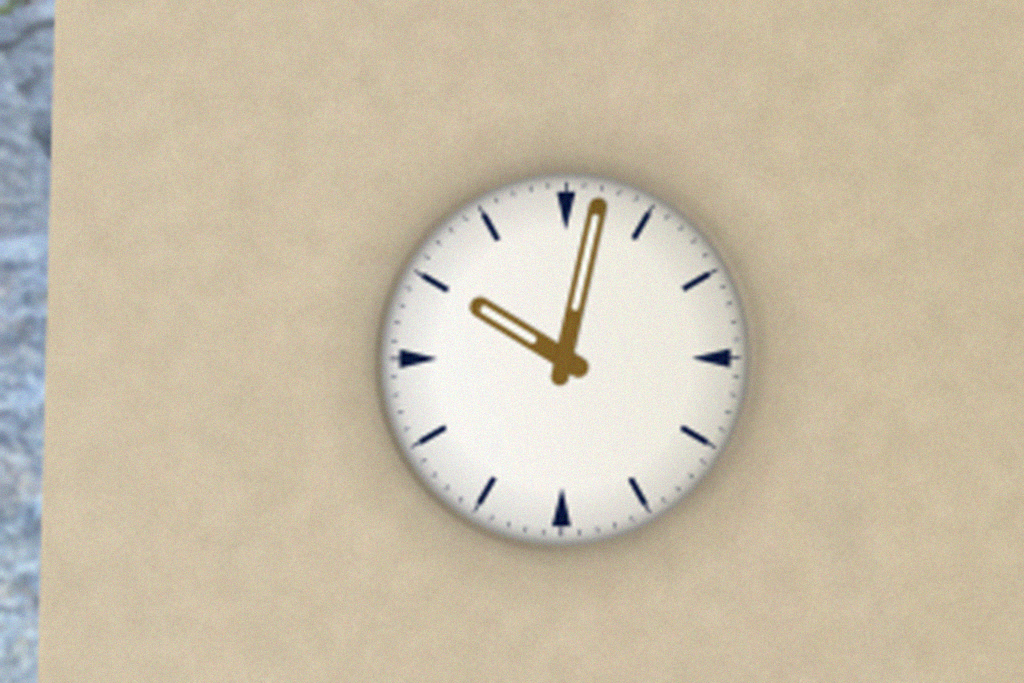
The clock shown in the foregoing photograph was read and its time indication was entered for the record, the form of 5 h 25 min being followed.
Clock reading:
10 h 02 min
